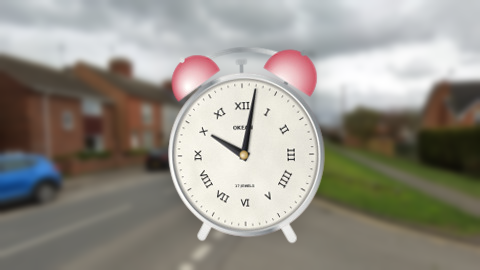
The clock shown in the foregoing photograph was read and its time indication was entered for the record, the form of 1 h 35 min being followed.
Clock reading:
10 h 02 min
